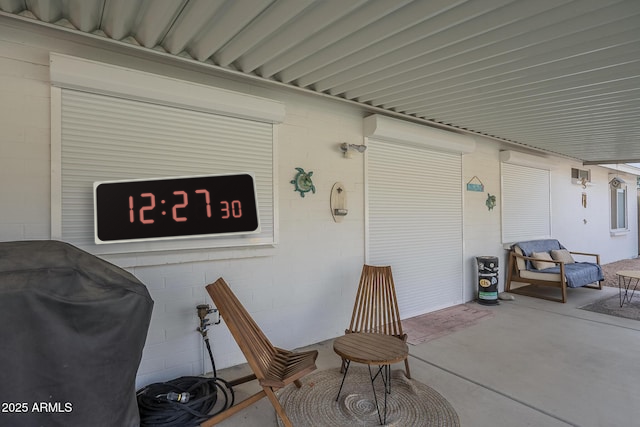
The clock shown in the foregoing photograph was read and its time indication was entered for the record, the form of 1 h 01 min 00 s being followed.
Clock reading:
12 h 27 min 30 s
